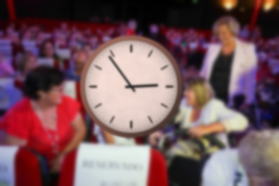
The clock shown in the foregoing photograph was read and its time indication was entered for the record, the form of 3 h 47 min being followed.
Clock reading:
2 h 54 min
